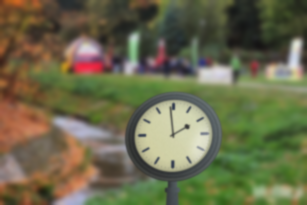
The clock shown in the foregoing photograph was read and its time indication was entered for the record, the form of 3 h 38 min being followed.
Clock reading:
1 h 59 min
